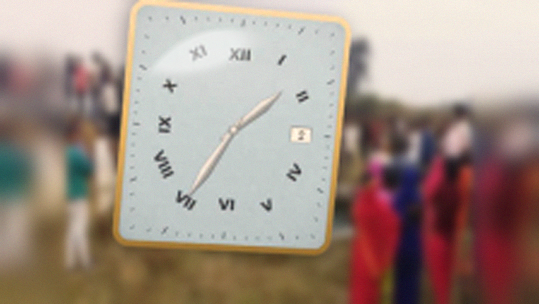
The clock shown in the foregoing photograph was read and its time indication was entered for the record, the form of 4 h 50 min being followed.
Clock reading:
1 h 35 min
